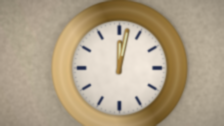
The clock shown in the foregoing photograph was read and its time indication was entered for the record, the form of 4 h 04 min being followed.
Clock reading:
12 h 02 min
